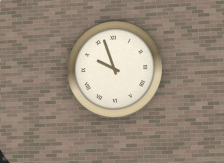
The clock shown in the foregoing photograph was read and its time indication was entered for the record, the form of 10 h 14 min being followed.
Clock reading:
9 h 57 min
